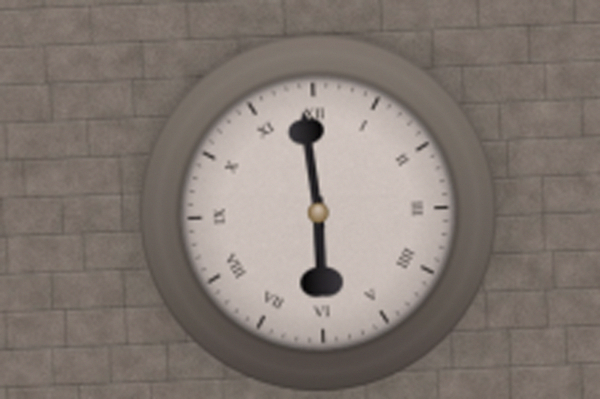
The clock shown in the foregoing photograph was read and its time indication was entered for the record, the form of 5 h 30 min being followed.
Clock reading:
5 h 59 min
